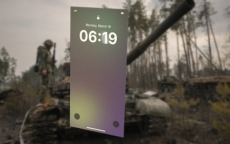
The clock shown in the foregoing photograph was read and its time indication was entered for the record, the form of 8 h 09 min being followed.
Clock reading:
6 h 19 min
